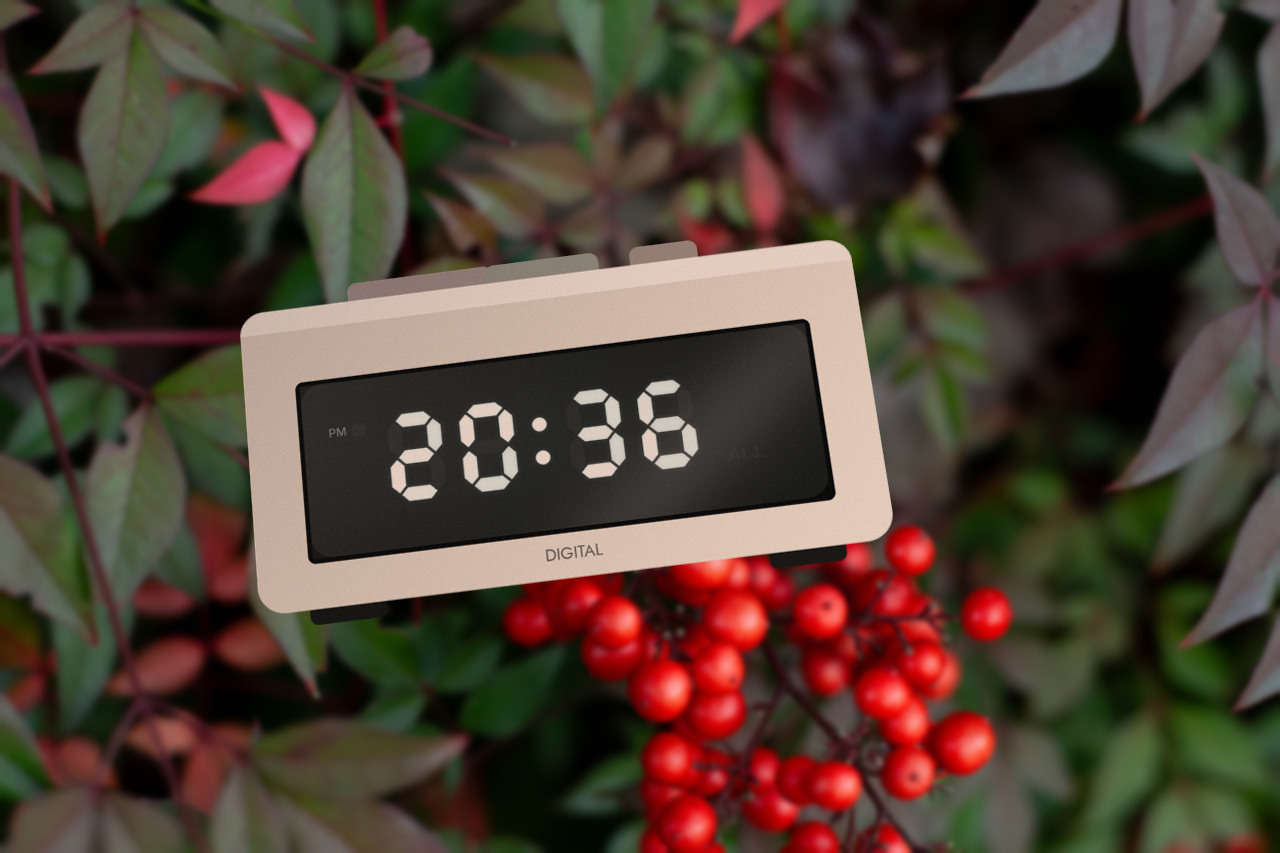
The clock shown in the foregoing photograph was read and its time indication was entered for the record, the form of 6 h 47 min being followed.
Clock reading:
20 h 36 min
